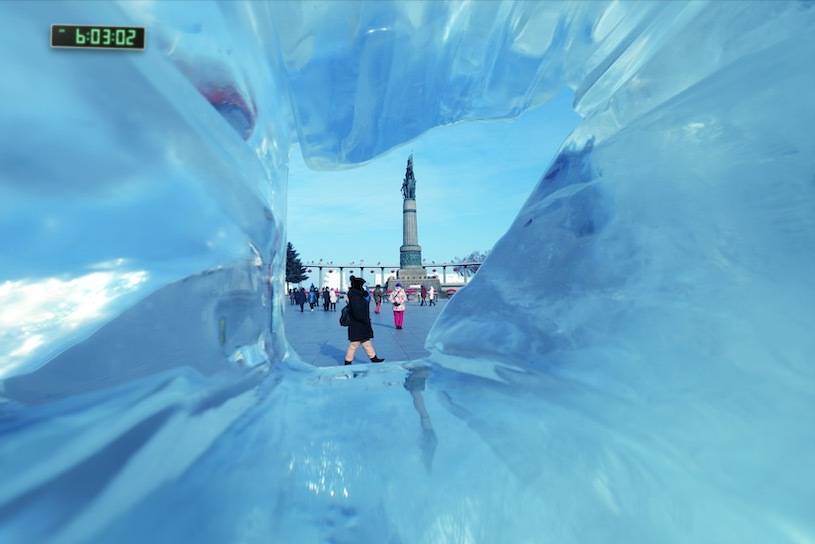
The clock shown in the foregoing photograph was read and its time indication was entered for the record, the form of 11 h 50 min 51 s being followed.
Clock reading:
6 h 03 min 02 s
